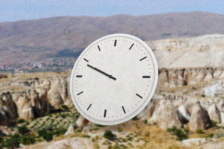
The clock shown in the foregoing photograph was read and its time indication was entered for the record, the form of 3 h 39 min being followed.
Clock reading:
9 h 49 min
